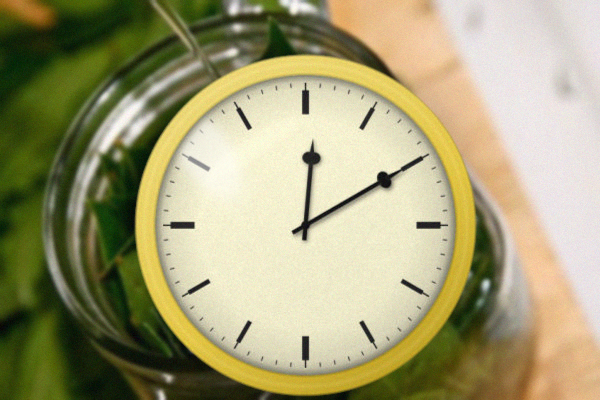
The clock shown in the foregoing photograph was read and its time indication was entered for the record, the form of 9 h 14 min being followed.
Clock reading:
12 h 10 min
